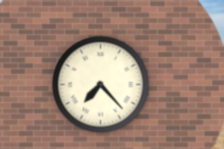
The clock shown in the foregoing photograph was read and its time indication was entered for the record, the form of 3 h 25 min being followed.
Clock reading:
7 h 23 min
